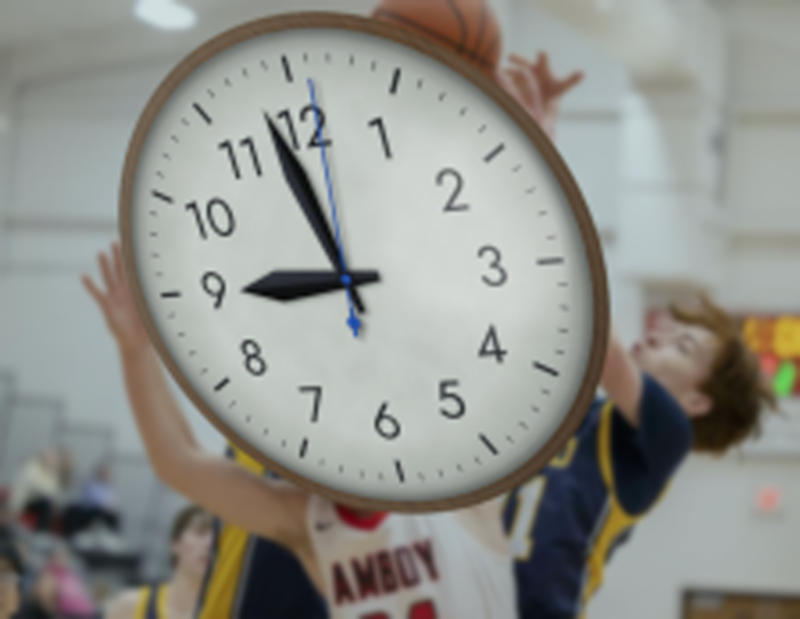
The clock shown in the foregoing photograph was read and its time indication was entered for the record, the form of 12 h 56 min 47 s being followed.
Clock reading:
8 h 58 min 01 s
